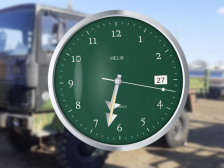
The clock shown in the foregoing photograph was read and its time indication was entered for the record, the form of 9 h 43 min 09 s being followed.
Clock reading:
6 h 32 min 17 s
